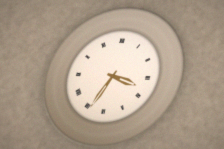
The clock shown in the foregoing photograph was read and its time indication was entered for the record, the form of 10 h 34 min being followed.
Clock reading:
3 h 34 min
